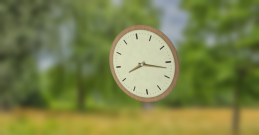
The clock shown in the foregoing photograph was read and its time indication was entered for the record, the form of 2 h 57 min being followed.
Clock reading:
8 h 17 min
